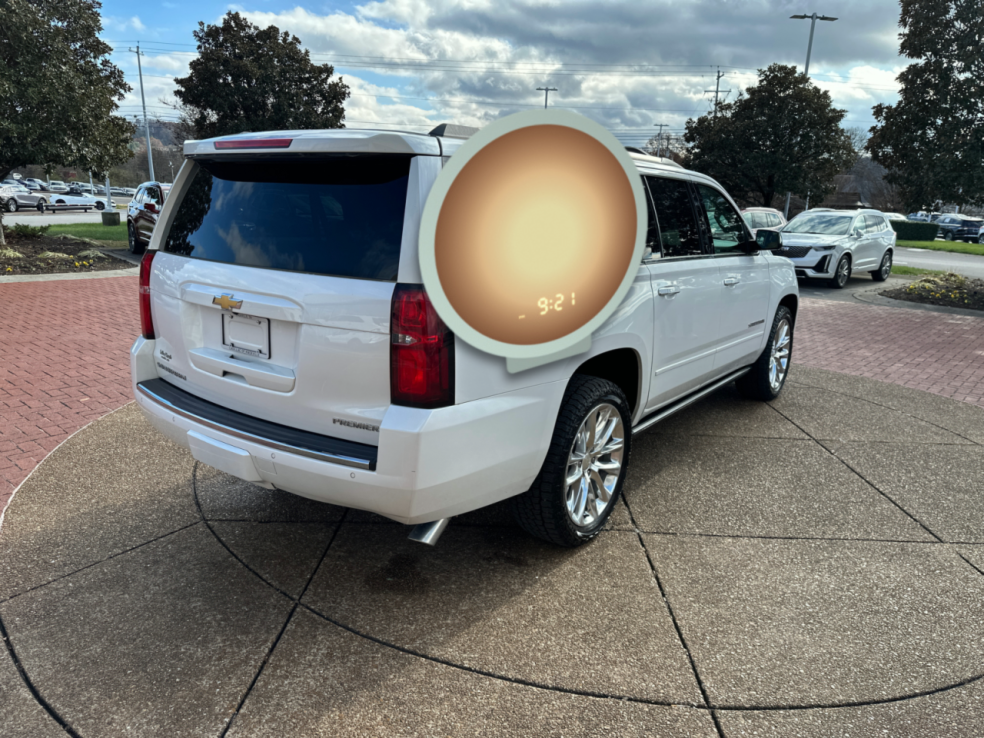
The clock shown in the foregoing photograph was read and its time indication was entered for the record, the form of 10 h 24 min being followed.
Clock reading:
9 h 21 min
